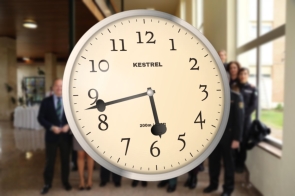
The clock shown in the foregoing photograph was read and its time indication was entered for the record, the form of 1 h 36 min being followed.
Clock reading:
5 h 43 min
